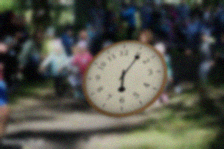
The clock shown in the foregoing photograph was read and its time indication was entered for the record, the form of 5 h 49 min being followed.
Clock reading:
6 h 06 min
